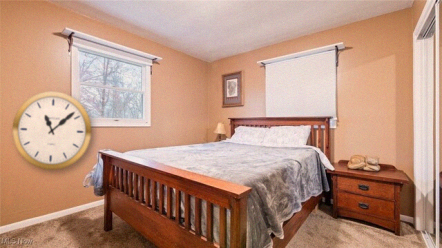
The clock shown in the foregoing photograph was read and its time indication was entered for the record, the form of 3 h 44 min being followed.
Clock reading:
11 h 08 min
